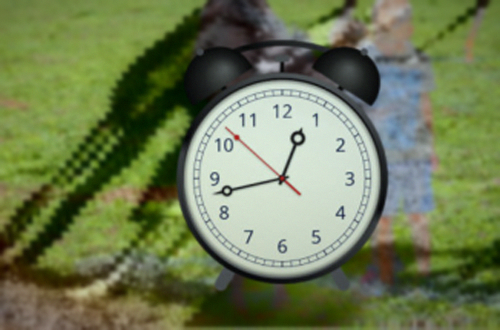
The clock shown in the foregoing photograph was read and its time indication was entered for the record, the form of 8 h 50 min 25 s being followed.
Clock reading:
12 h 42 min 52 s
